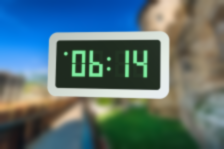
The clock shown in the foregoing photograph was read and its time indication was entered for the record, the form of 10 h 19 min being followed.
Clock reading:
6 h 14 min
